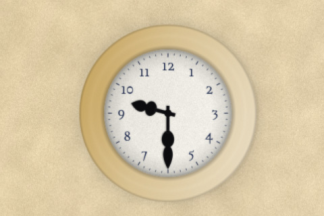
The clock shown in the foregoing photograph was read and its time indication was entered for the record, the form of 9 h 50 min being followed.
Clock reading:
9 h 30 min
